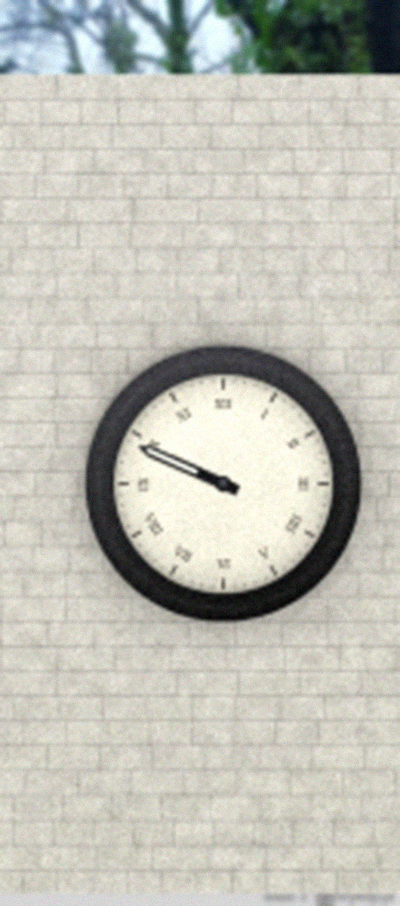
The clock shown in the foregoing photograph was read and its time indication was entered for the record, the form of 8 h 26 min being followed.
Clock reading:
9 h 49 min
